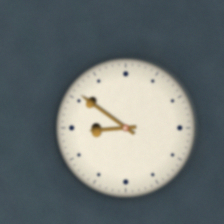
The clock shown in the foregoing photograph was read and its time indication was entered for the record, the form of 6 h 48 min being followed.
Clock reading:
8 h 51 min
